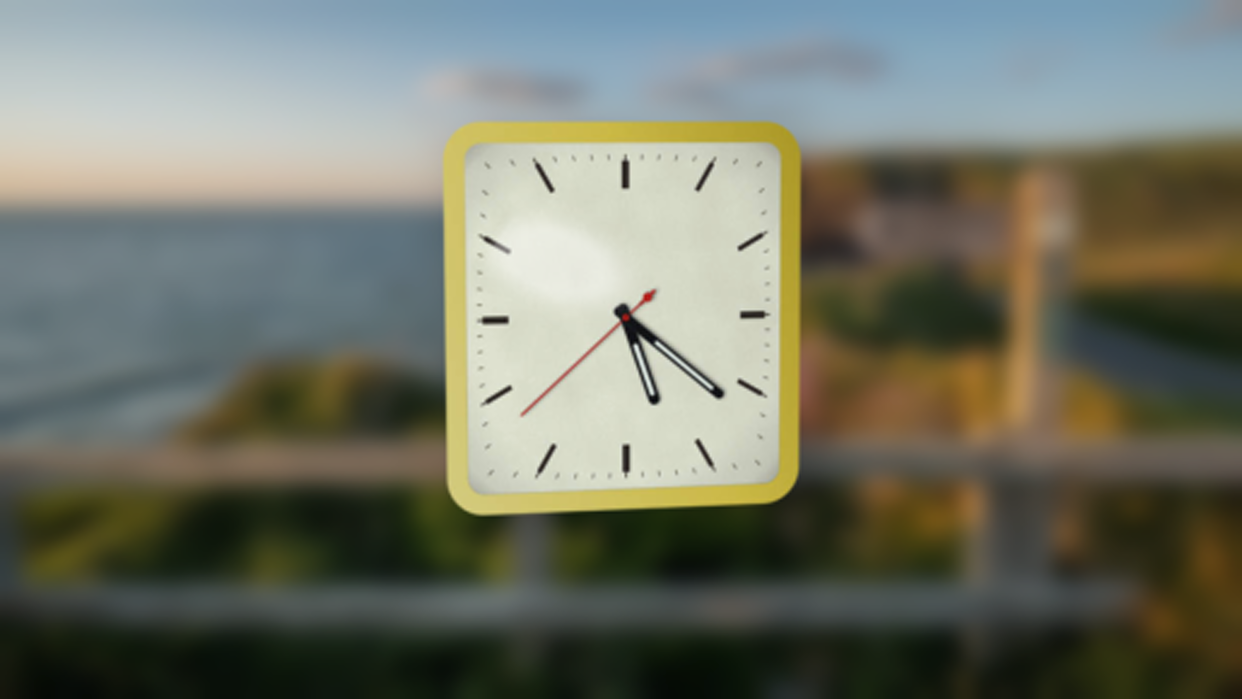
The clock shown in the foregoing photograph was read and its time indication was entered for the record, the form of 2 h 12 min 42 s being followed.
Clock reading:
5 h 21 min 38 s
